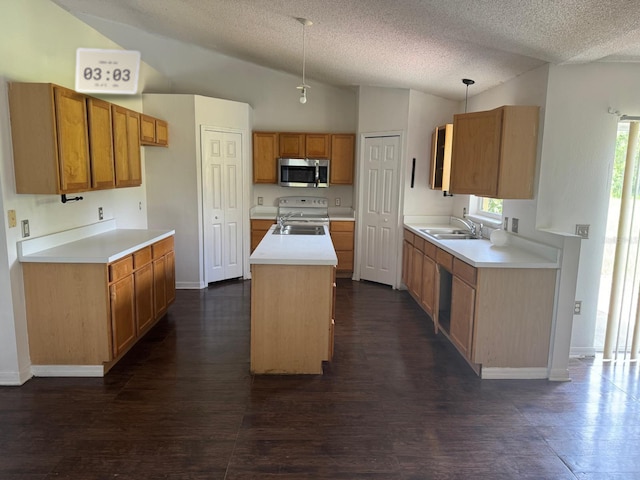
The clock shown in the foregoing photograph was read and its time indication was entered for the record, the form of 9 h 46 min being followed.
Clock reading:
3 h 03 min
